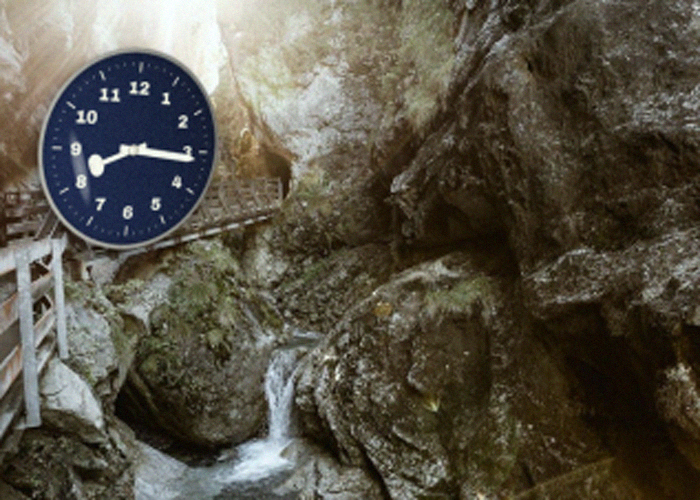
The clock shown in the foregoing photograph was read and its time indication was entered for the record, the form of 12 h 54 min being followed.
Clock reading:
8 h 16 min
